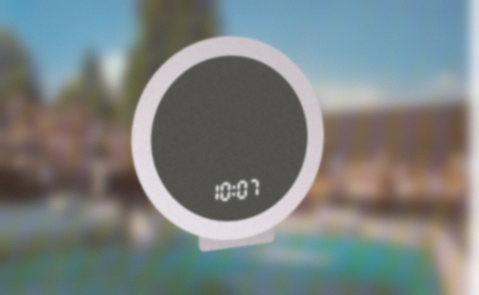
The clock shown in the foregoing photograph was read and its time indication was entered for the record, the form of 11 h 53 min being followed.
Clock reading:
10 h 07 min
